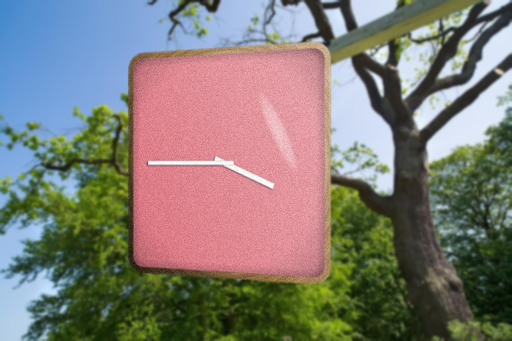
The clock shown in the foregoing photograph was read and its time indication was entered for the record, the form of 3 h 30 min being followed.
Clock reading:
3 h 45 min
